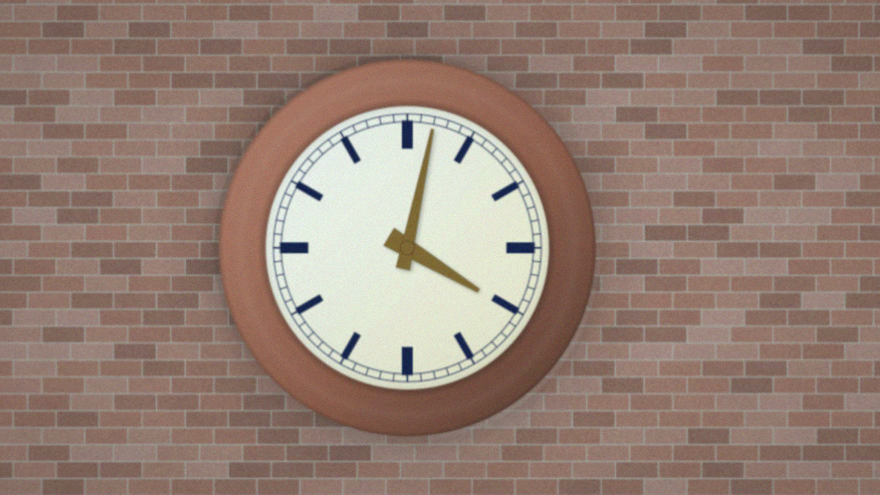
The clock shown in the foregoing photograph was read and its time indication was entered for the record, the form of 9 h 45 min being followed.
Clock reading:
4 h 02 min
